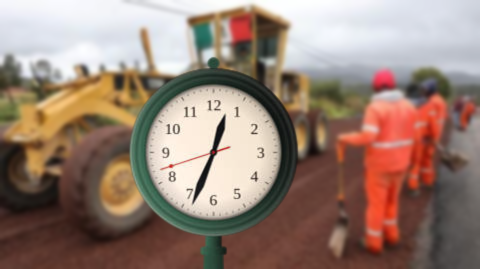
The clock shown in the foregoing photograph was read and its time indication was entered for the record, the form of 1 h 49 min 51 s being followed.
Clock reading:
12 h 33 min 42 s
